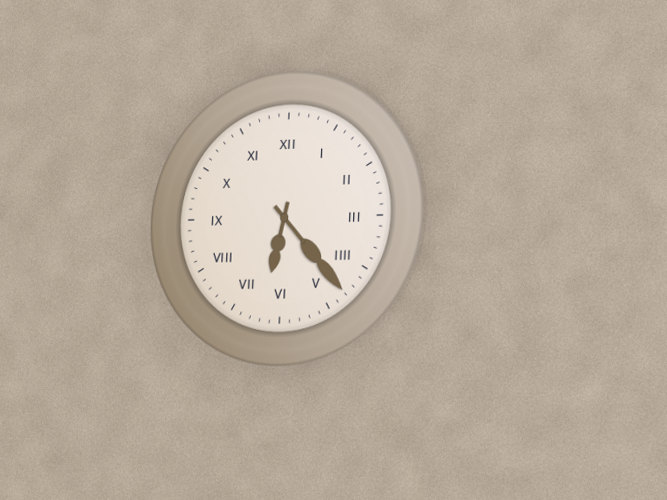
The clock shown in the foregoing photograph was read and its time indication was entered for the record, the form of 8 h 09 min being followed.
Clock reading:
6 h 23 min
